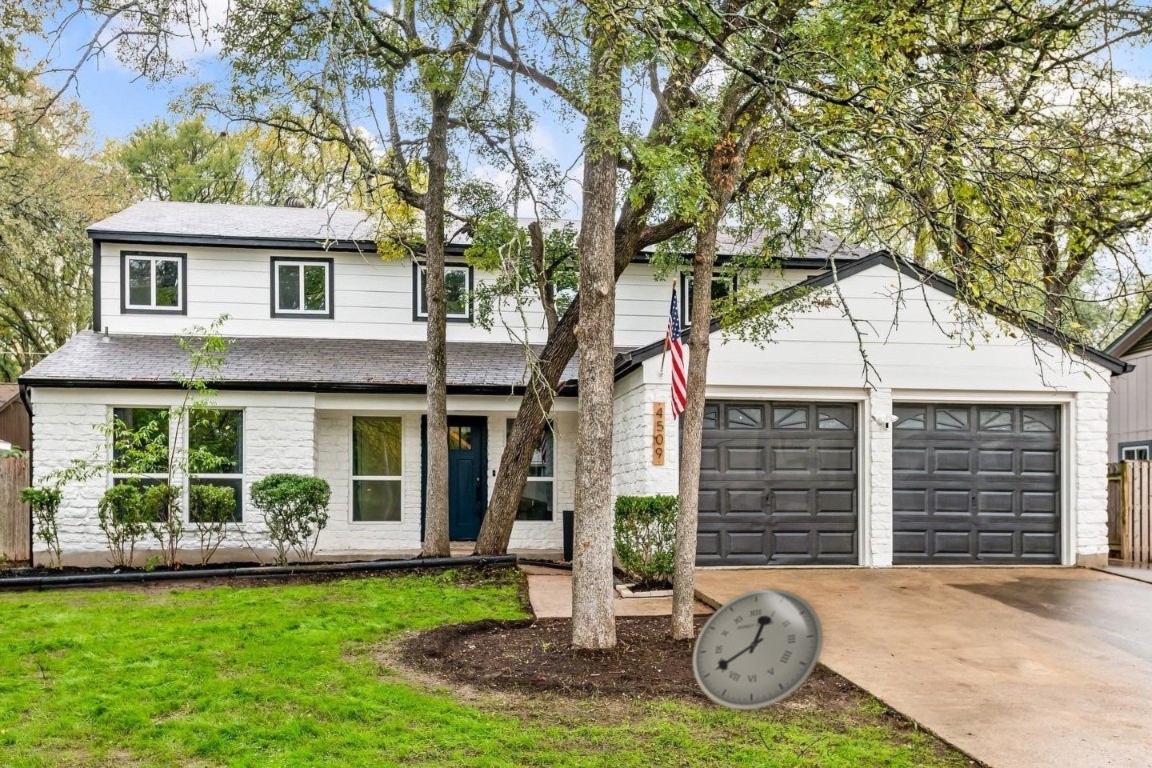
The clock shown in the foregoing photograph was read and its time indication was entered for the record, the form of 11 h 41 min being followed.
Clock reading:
12 h 40 min
